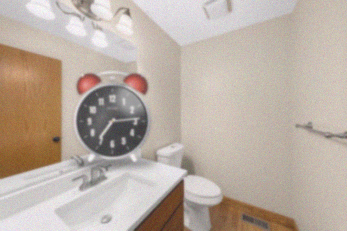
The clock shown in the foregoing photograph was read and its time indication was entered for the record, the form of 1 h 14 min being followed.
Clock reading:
7 h 14 min
